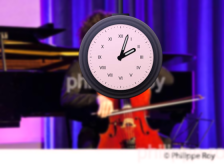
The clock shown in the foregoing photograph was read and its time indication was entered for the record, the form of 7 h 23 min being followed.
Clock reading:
2 h 03 min
